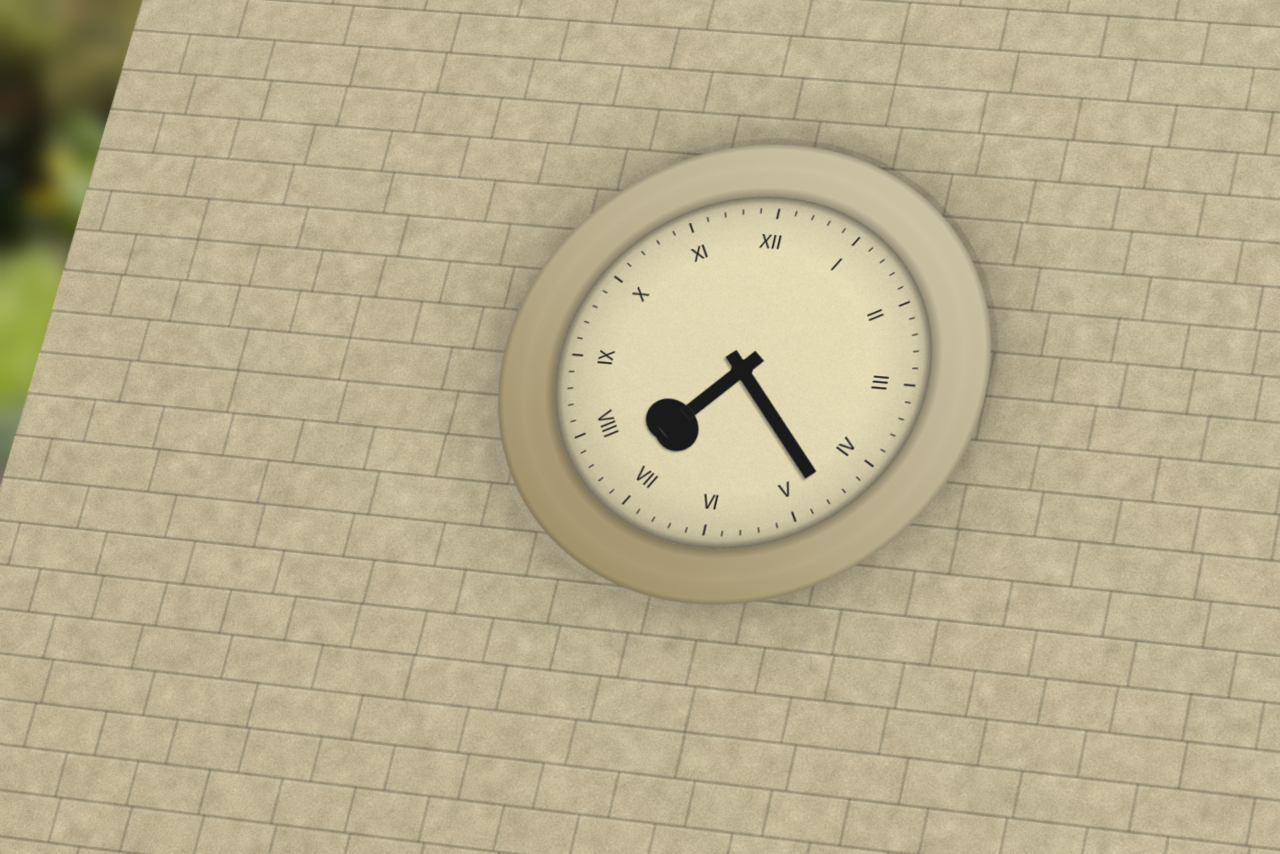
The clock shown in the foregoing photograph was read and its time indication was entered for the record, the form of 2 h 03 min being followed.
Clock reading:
7 h 23 min
